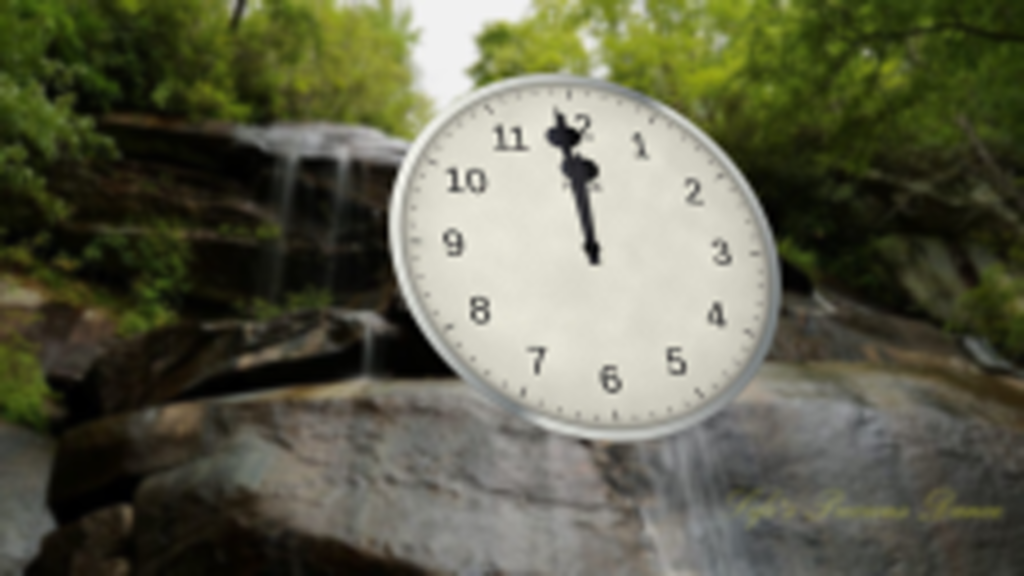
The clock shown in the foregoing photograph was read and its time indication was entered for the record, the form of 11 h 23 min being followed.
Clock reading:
11 h 59 min
